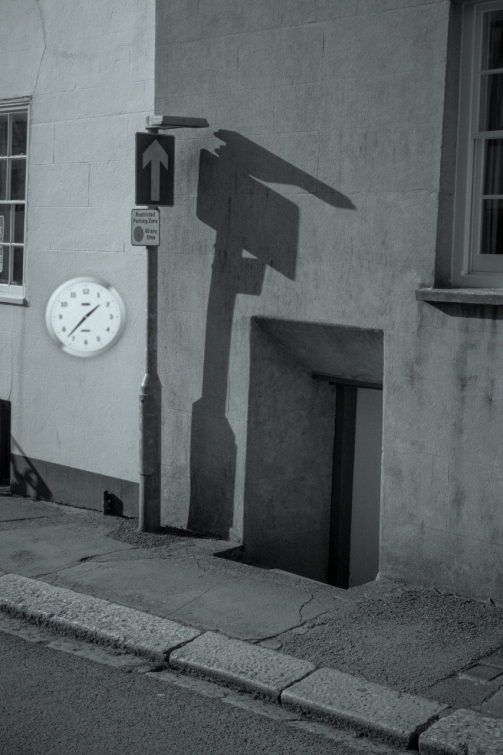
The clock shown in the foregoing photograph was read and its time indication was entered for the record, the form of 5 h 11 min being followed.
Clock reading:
1 h 37 min
